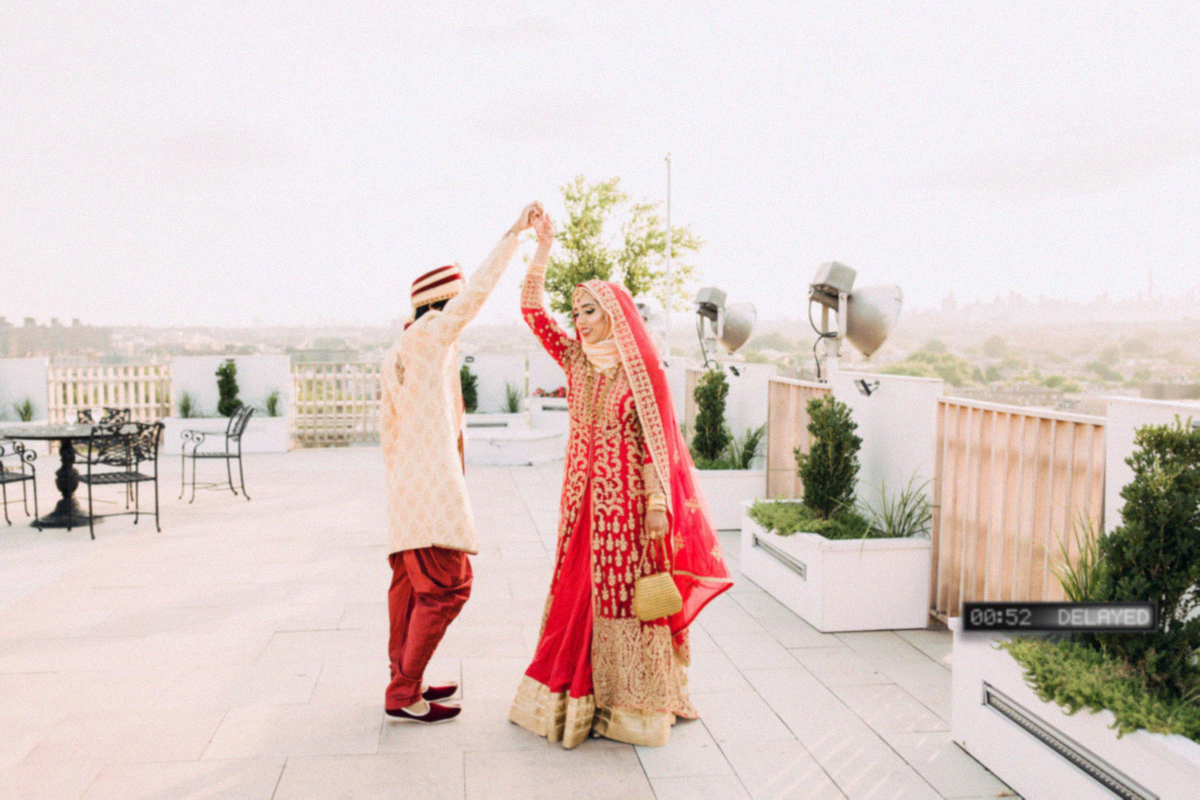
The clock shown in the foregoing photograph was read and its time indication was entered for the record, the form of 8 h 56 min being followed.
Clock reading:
0 h 52 min
